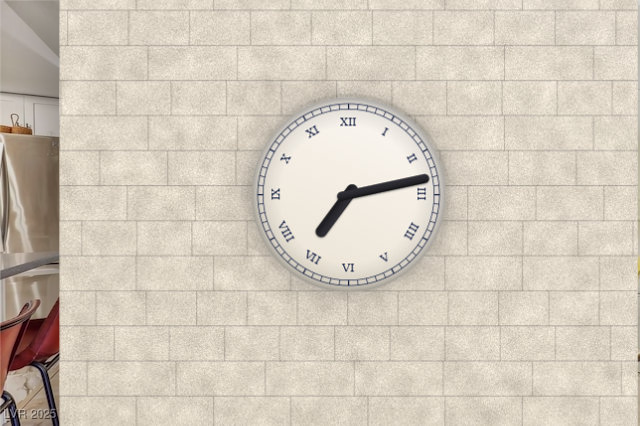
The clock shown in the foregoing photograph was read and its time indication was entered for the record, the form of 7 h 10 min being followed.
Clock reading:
7 h 13 min
